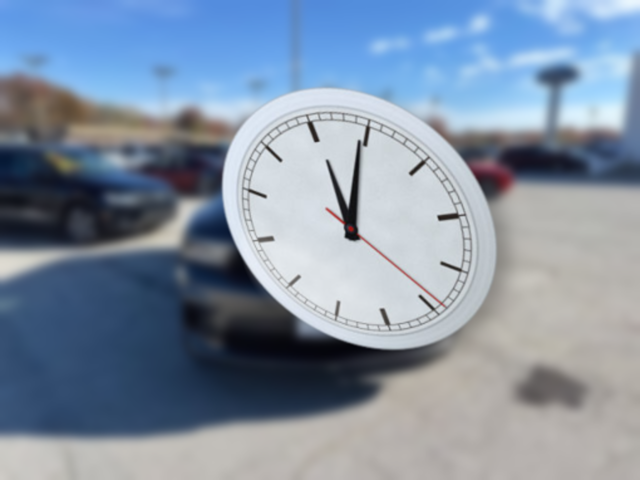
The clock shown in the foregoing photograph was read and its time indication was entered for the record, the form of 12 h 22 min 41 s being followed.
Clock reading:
12 h 04 min 24 s
